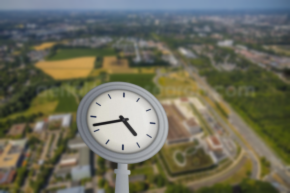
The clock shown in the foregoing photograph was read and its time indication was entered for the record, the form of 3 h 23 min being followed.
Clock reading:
4 h 42 min
